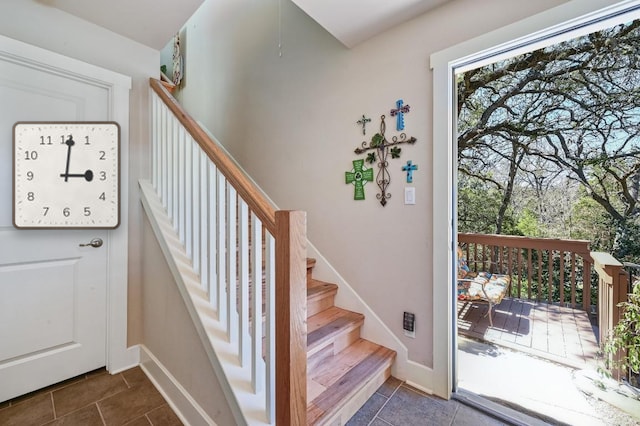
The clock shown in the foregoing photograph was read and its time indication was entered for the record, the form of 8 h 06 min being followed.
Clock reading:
3 h 01 min
